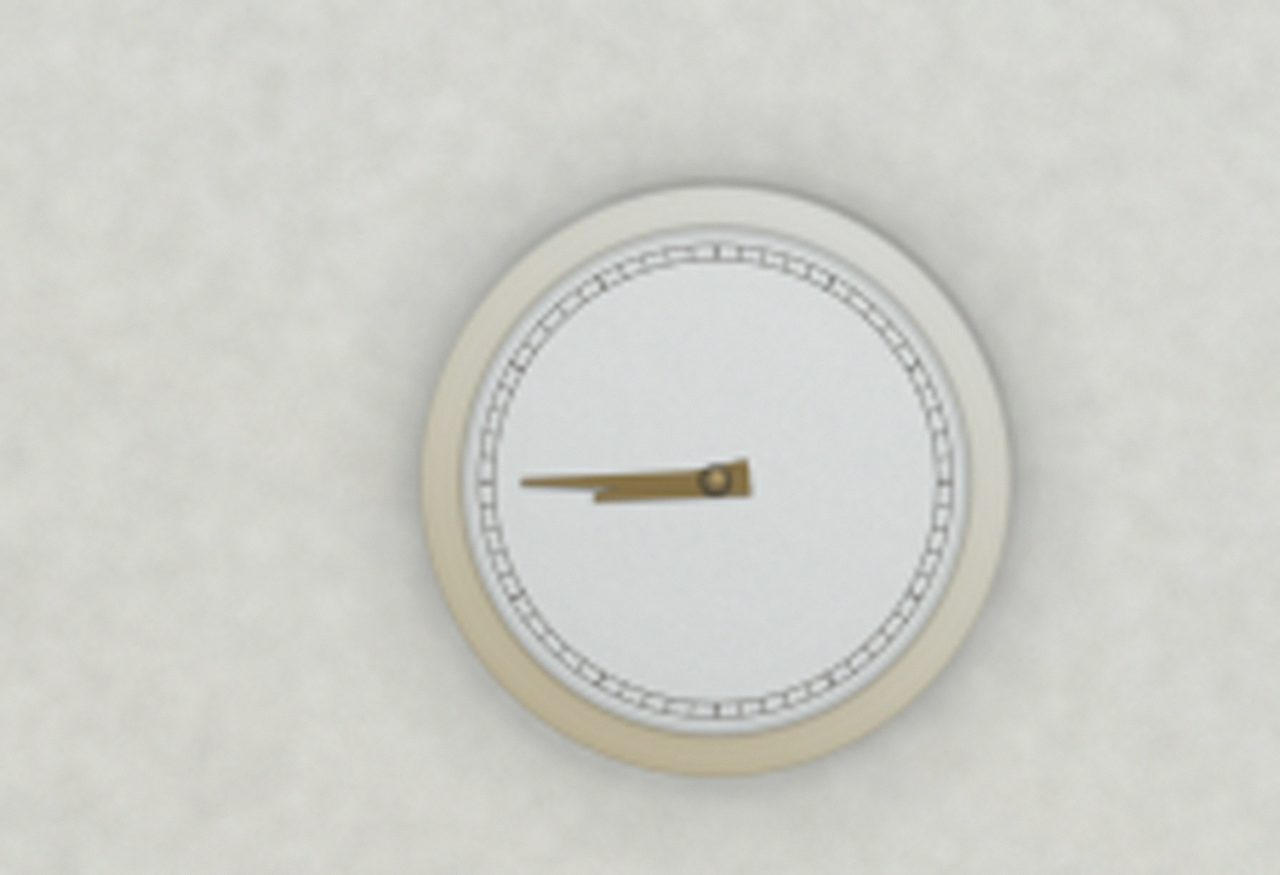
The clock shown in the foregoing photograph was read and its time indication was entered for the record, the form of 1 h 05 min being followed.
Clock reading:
8 h 45 min
